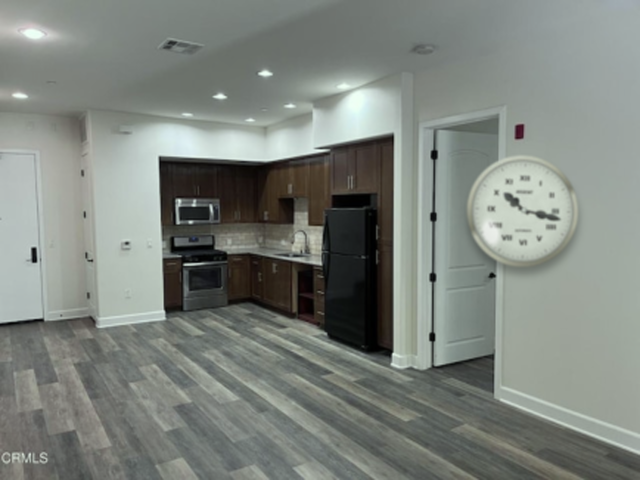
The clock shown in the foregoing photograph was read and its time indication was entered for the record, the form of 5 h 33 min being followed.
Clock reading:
10 h 17 min
